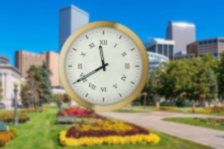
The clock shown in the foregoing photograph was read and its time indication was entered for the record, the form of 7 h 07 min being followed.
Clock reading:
11 h 40 min
